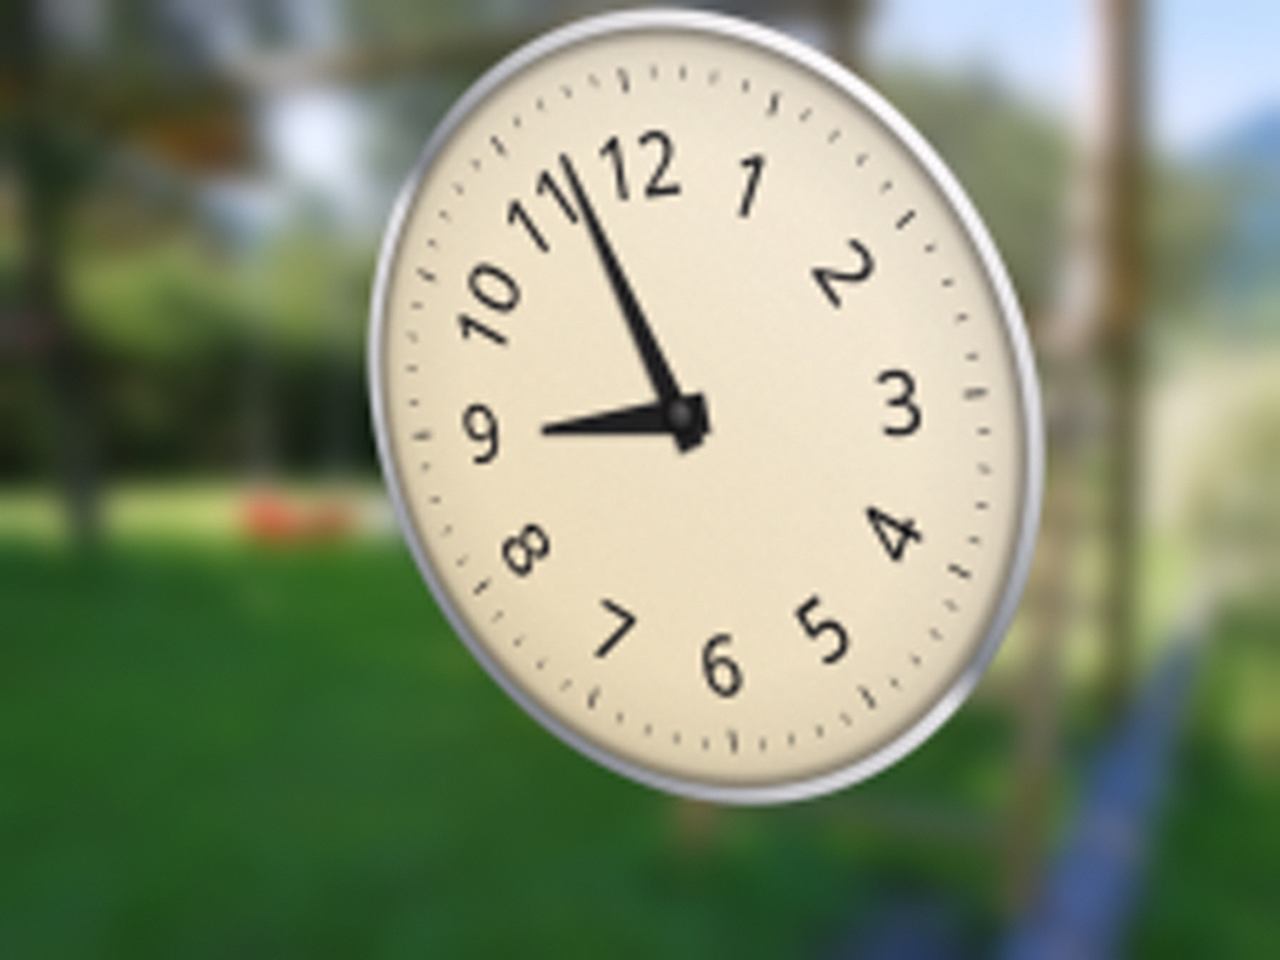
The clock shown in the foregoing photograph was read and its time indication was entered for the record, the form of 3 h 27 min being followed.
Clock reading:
8 h 57 min
